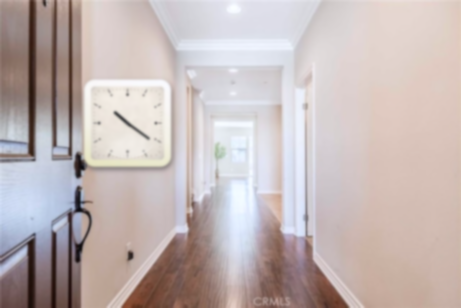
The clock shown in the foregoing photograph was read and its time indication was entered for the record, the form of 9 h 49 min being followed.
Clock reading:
10 h 21 min
